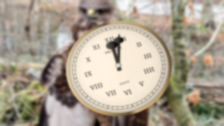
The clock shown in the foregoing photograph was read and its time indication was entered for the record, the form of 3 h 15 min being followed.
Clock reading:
12 h 03 min
